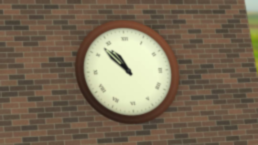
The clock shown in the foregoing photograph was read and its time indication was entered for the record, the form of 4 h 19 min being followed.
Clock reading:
10 h 53 min
